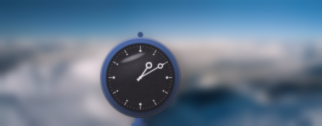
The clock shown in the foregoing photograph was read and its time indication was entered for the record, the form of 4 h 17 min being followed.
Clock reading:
1 h 10 min
